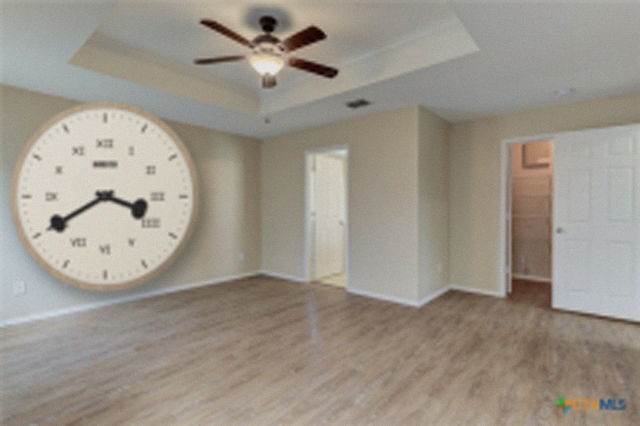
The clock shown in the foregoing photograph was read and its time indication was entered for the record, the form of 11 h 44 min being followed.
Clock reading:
3 h 40 min
